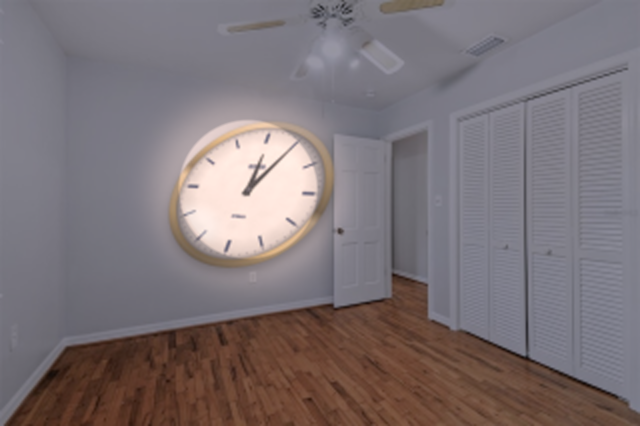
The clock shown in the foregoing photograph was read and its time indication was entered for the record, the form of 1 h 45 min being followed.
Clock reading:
12 h 05 min
